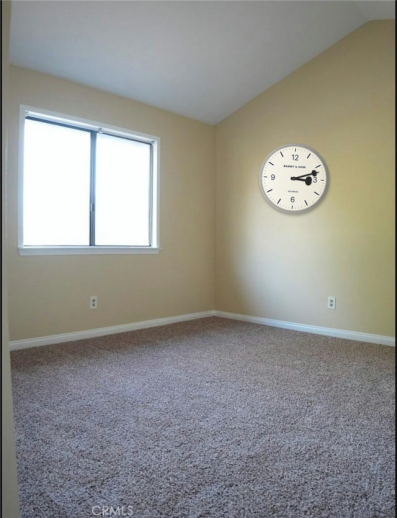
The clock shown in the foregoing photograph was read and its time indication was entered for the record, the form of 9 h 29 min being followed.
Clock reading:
3 h 12 min
